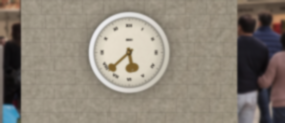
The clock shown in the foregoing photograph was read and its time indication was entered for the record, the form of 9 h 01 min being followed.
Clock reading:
5 h 38 min
